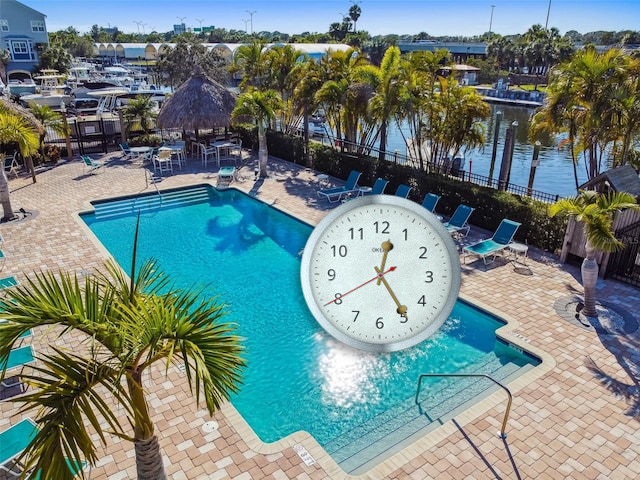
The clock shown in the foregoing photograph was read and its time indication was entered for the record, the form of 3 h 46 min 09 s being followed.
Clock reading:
12 h 24 min 40 s
